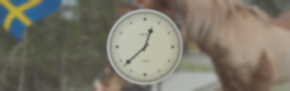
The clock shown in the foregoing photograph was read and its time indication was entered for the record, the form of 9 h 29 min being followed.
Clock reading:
12 h 38 min
